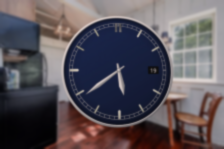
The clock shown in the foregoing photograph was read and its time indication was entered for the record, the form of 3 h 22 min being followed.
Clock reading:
5 h 39 min
